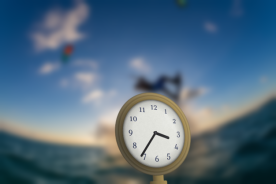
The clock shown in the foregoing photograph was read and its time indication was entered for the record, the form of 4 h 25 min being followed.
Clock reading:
3 h 36 min
